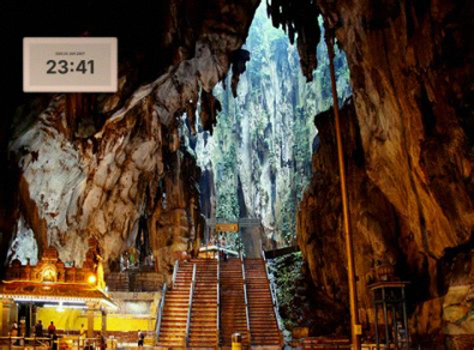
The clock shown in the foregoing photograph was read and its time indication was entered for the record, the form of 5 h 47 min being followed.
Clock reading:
23 h 41 min
